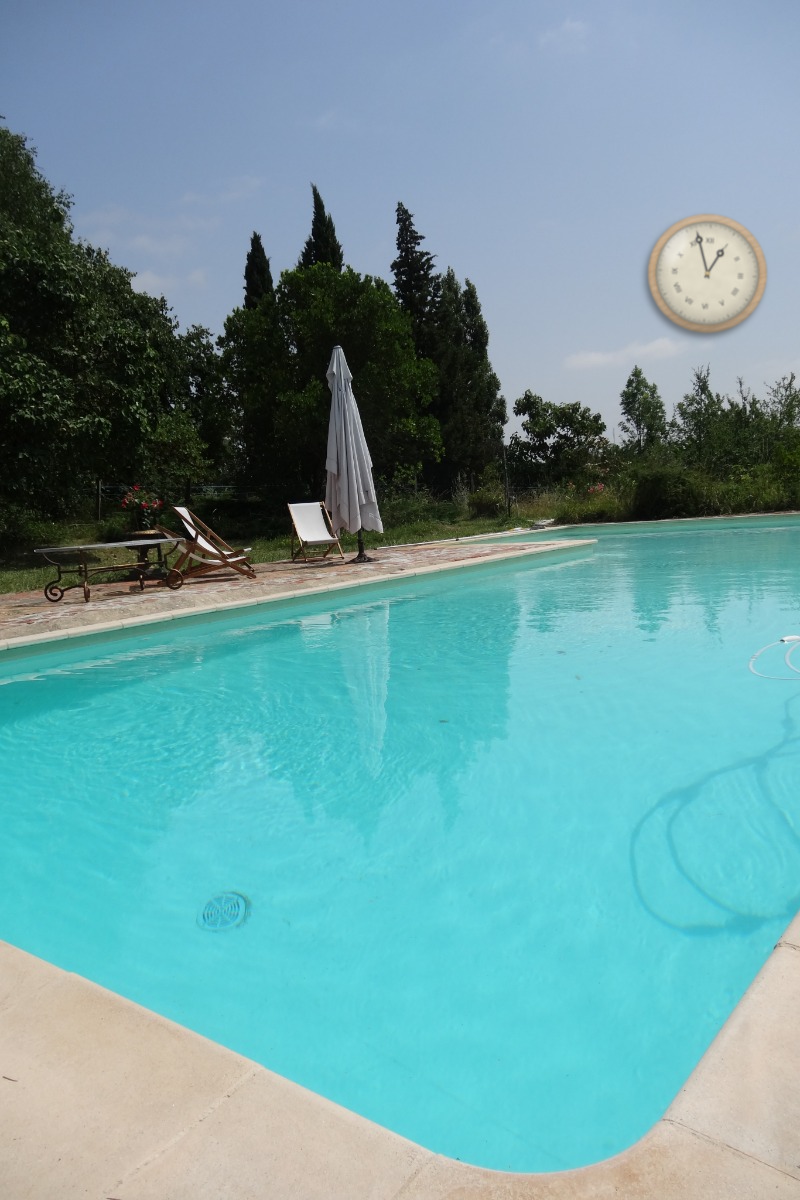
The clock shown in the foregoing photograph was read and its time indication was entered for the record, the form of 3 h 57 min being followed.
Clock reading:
12 h 57 min
